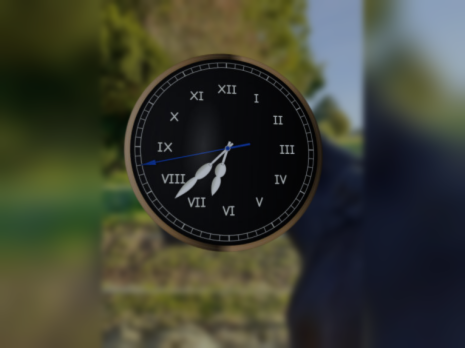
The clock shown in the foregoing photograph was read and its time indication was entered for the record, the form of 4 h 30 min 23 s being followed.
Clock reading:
6 h 37 min 43 s
